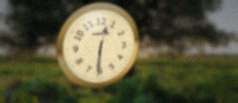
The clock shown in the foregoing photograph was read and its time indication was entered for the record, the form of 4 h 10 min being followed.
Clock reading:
12 h 31 min
